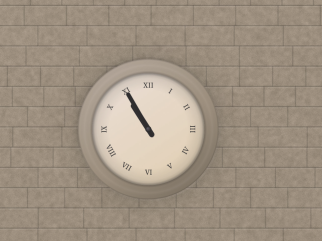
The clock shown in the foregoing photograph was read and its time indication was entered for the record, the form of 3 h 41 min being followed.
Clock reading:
10 h 55 min
